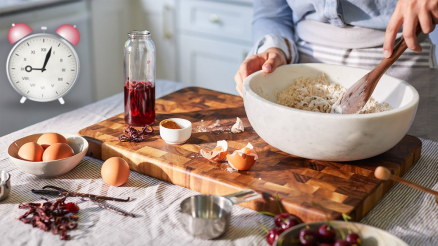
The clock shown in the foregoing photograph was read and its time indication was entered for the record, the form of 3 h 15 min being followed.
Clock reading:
9 h 03 min
